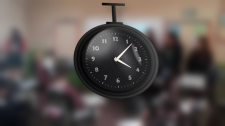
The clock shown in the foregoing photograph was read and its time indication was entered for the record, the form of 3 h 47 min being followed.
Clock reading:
4 h 07 min
